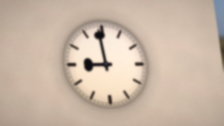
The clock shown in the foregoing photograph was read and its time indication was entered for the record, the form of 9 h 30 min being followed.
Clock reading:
8 h 59 min
